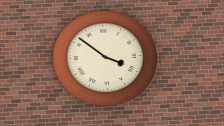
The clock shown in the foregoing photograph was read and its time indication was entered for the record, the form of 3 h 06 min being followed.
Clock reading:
3 h 52 min
